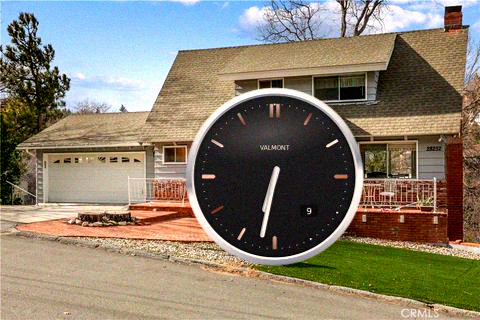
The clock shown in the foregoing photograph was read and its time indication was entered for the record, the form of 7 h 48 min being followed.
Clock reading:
6 h 32 min
